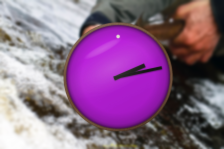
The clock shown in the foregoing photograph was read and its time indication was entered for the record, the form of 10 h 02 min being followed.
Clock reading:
2 h 13 min
